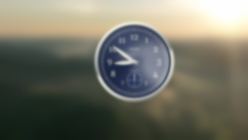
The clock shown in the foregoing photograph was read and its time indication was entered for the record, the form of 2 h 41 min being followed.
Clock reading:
8 h 51 min
